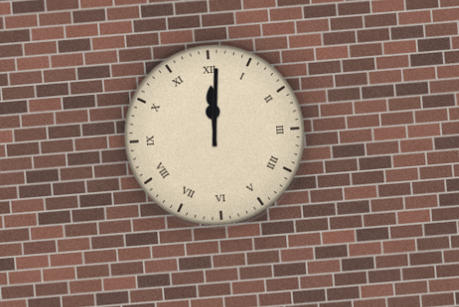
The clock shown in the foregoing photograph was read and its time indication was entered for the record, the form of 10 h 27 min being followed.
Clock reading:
12 h 01 min
